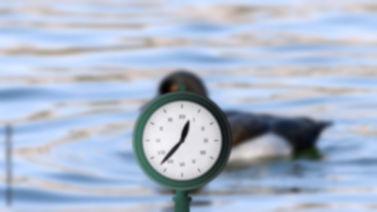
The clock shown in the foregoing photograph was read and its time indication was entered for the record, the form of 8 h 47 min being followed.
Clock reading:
12 h 37 min
